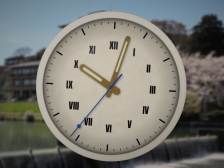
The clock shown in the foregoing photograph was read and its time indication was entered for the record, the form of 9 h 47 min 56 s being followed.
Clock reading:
10 h 02 min 36 s
